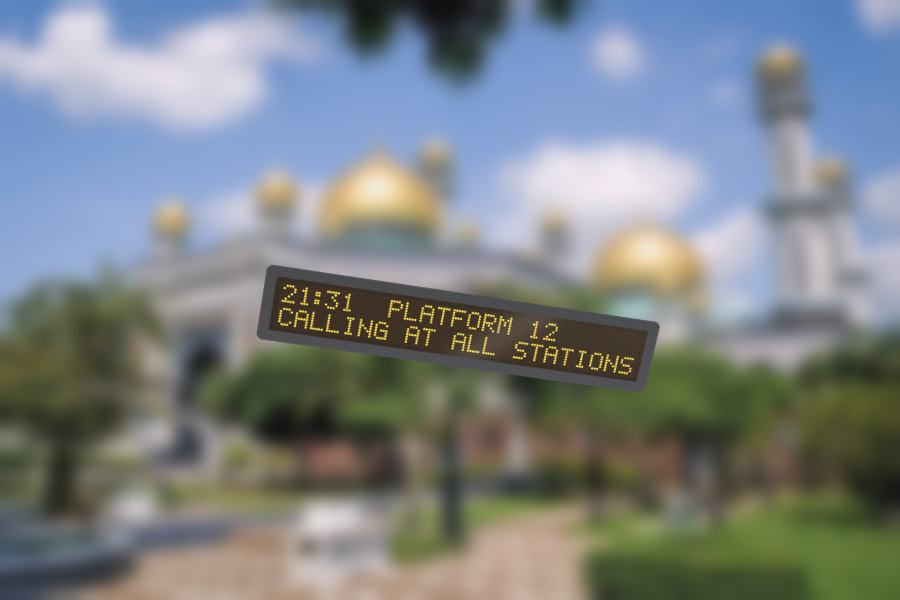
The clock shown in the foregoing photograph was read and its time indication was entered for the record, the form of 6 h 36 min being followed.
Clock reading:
21 h 31 min
